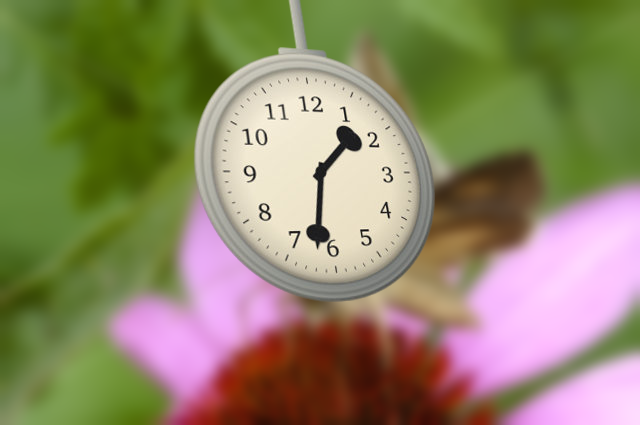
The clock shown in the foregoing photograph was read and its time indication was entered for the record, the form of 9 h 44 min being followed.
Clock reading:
1 h 32 min
